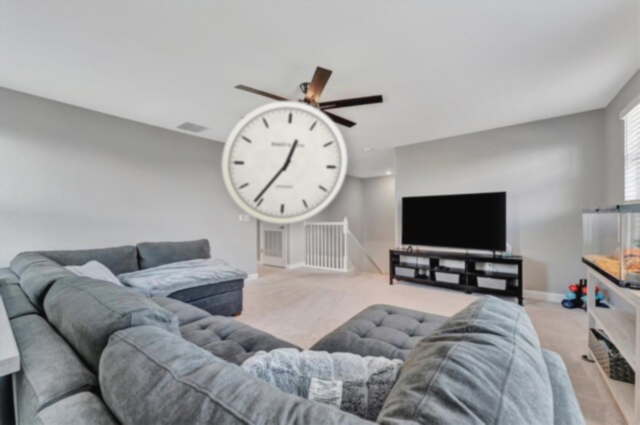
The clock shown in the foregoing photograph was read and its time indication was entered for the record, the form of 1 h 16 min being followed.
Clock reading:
12 h 36 min
